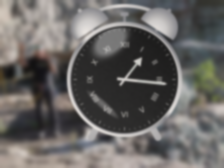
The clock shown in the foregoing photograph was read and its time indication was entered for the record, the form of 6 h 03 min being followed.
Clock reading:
1 h 16 min
